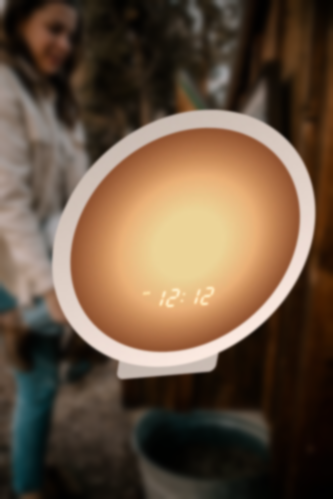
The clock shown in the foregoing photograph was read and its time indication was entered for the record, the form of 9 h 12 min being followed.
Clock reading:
12 h 12 min
